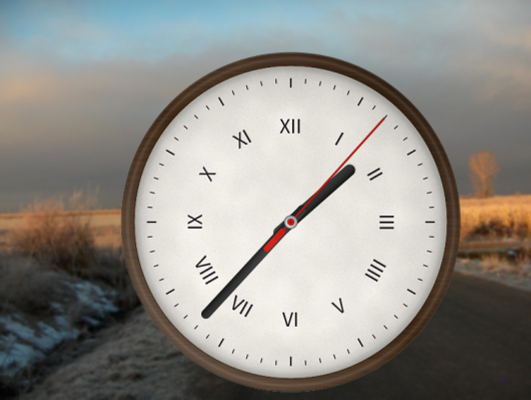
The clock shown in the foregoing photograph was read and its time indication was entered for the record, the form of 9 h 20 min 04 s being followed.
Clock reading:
1 h 37 min 07 s
